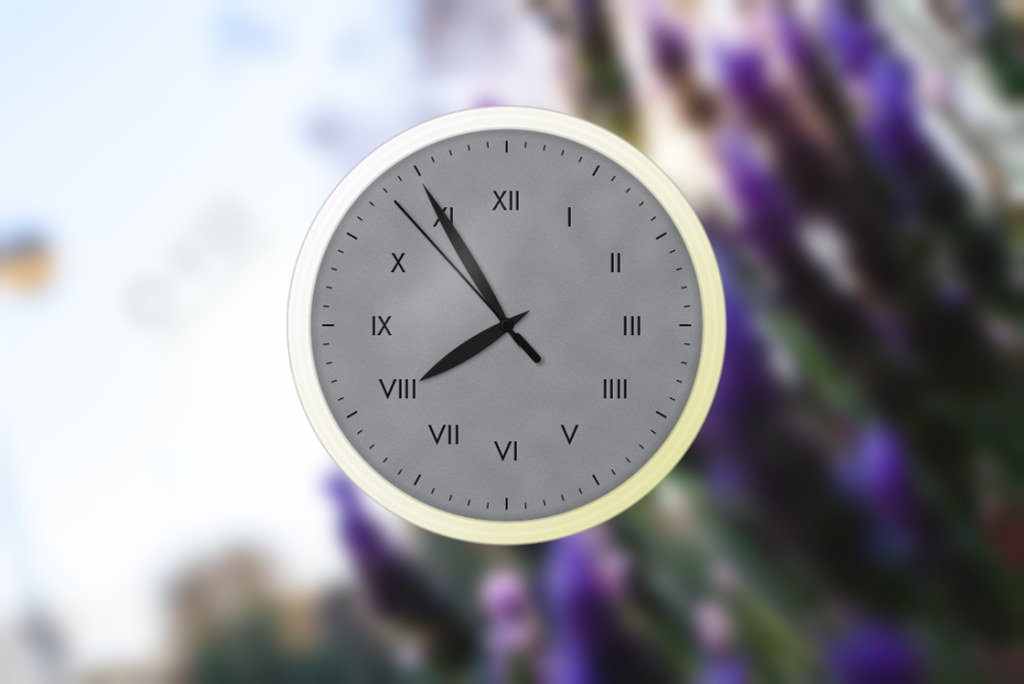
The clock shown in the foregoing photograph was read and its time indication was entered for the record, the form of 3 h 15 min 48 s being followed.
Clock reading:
7 h 54 min 53 s
